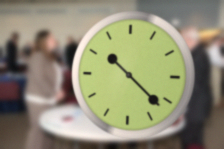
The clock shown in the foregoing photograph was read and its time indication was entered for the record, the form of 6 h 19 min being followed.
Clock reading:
10 h 22 min
